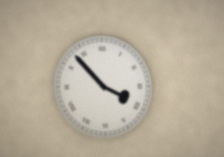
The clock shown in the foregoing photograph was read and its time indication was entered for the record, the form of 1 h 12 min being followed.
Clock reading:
3 h 53 min
